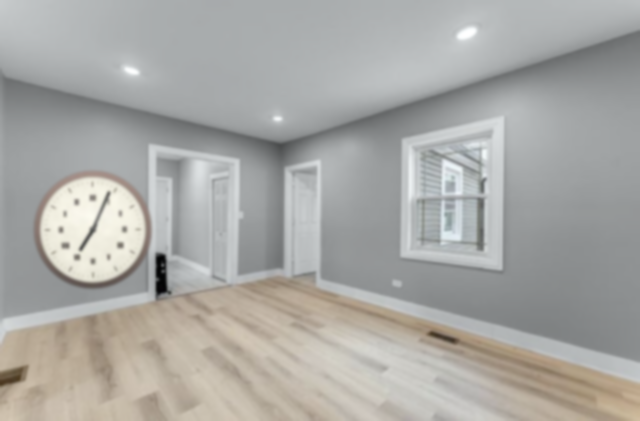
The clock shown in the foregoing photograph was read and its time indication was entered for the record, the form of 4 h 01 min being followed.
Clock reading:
7 h 04 min
